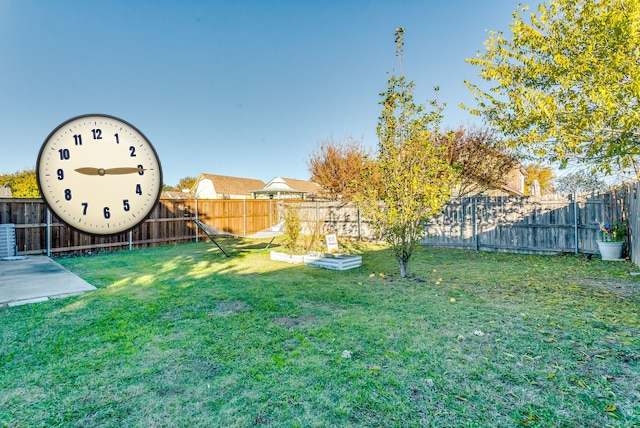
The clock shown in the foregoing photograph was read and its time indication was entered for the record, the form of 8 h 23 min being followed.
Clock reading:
9 h 15 min
